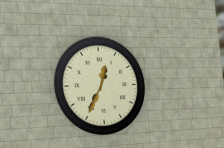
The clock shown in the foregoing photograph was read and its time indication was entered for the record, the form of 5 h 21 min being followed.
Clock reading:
12 h 35 min
